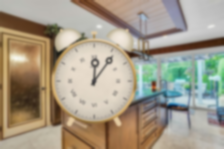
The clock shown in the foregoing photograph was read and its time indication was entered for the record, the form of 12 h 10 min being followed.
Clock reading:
12 h 06 min
